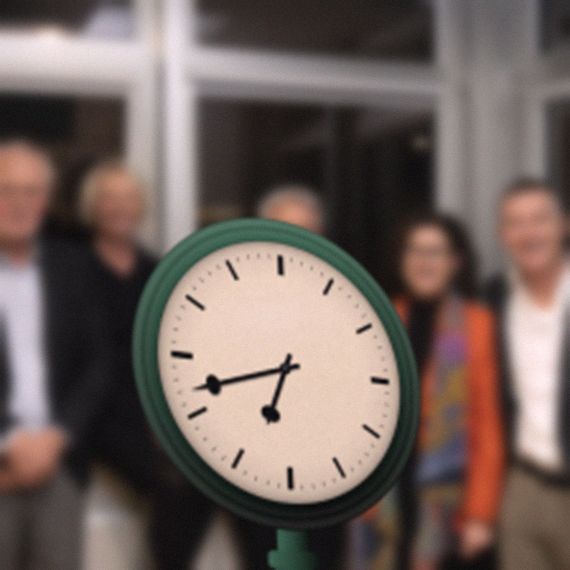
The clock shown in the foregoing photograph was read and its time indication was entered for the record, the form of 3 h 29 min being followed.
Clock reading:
6 h 42 min
